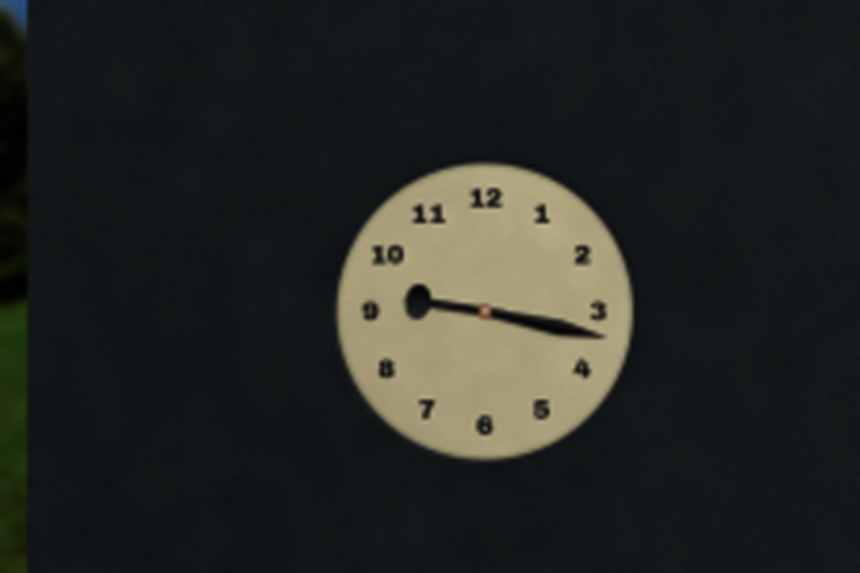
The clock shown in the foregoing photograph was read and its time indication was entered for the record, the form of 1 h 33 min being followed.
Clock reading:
9 h 17 min
